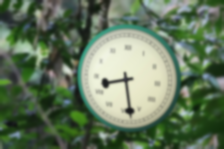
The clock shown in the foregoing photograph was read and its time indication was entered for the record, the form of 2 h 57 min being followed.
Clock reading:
8 h 28 min
